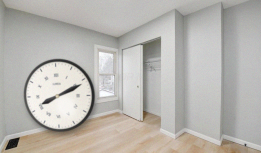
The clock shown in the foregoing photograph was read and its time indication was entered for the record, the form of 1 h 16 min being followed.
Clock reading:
8 h 11 min
